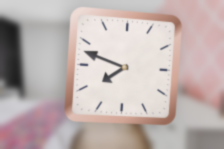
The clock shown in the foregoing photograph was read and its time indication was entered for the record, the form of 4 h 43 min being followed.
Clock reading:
7 h 48 min
